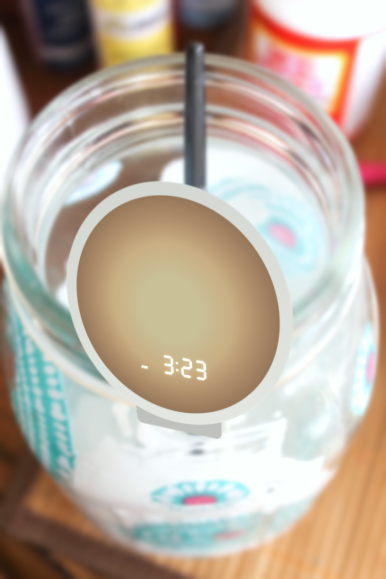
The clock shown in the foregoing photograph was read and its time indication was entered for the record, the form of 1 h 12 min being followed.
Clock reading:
3 h 23 min
